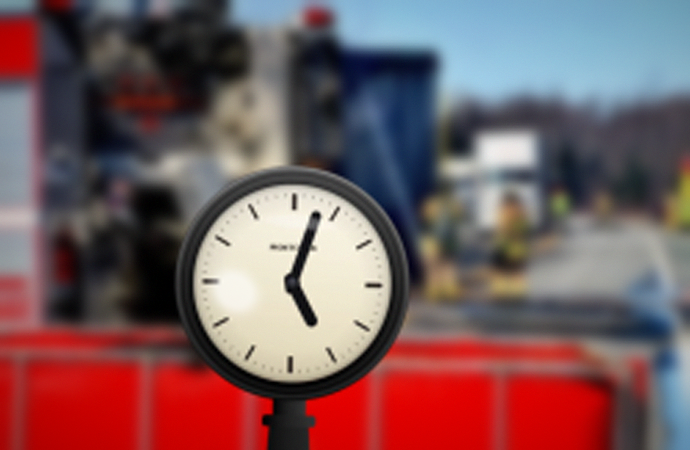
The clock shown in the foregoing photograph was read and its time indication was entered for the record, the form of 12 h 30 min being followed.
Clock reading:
5 h 03 min
